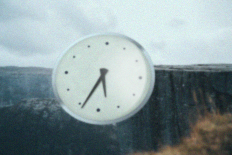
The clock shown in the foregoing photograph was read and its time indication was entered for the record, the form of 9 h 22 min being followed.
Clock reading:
5 h 34 min
